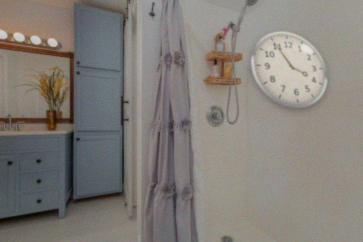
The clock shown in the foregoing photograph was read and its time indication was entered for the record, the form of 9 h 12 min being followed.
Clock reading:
3 h 55 min
